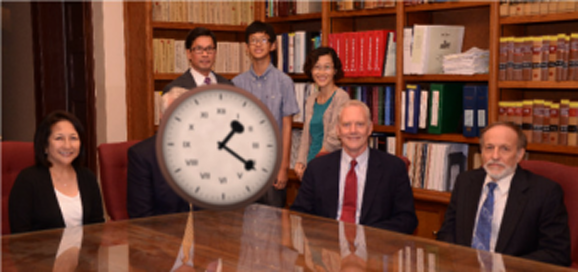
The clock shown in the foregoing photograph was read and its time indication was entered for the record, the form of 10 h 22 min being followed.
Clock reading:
1 h 21 min
